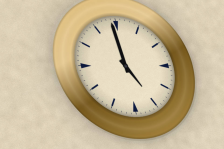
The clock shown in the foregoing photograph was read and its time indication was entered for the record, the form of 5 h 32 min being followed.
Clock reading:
4 h 59 min
